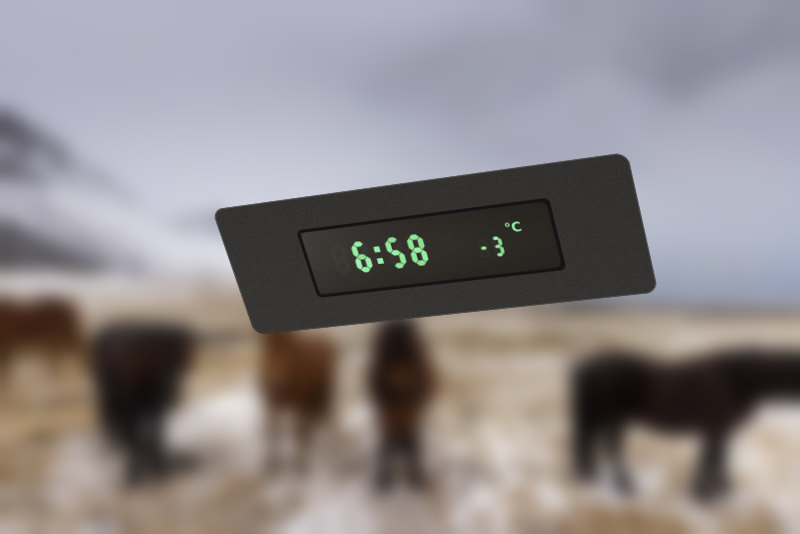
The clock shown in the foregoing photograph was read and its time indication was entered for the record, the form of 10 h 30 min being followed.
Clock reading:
6 h 58 min
